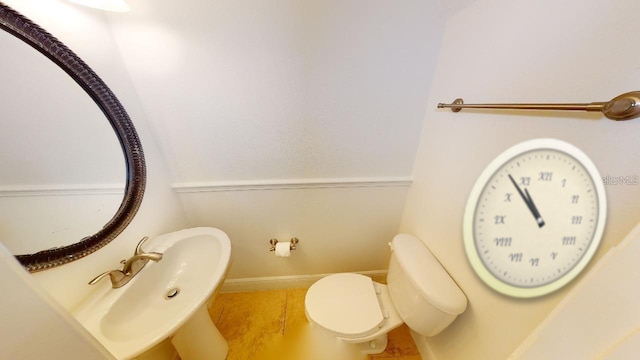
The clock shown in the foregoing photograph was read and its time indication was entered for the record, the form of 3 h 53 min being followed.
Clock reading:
10 h 53 min
